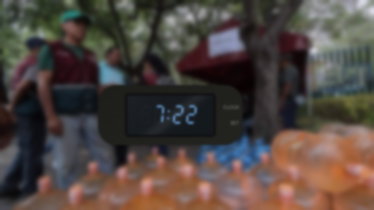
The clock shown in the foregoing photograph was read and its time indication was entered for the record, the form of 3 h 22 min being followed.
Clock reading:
7 h 22 min
